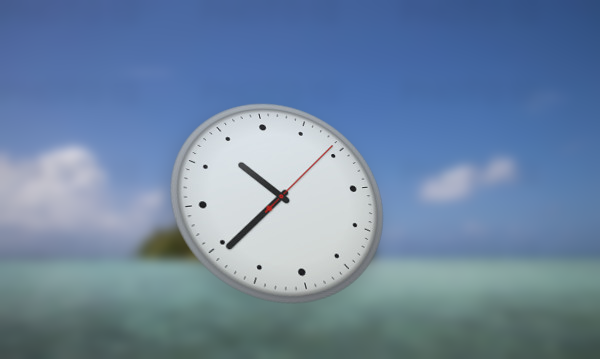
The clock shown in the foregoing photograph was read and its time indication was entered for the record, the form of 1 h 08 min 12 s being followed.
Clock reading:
10 h 39 min 09 s
